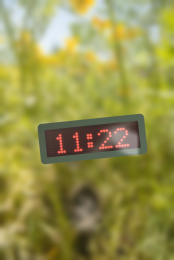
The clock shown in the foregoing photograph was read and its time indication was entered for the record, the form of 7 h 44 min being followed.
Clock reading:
11 h 22 min
